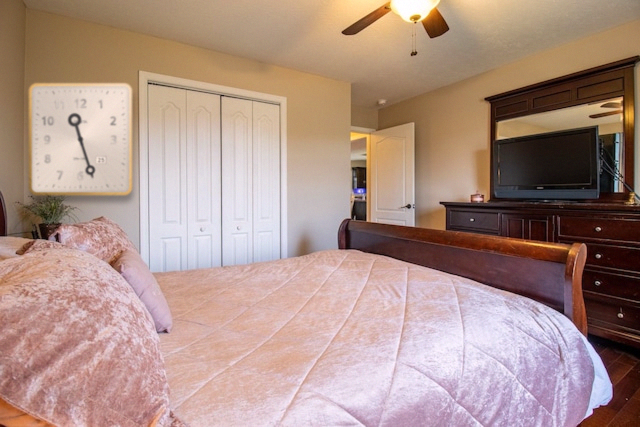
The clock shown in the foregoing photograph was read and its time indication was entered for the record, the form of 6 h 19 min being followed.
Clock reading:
11 h 27 min
